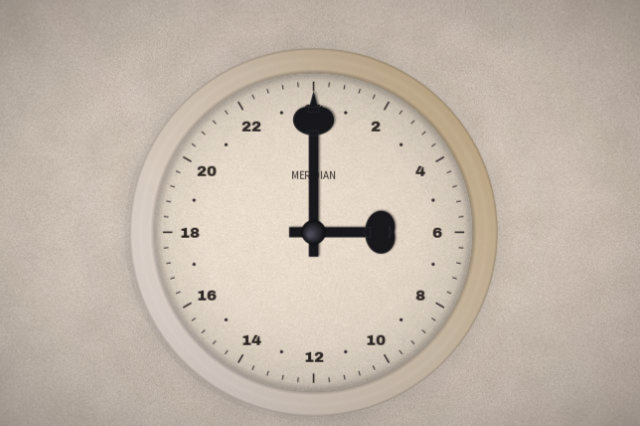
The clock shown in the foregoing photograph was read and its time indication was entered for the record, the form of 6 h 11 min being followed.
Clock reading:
6 h 00 min
